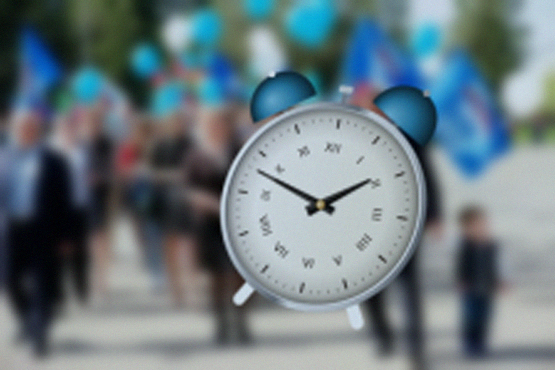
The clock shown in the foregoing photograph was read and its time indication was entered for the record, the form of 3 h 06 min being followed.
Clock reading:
1 h 48 min
